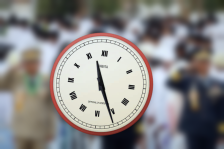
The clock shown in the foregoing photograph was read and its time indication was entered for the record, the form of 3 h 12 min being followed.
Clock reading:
11 h 26 min
